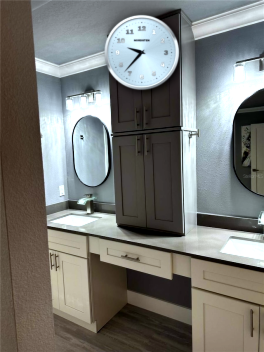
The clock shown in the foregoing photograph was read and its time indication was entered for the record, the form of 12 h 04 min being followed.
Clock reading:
9 h 37 min
